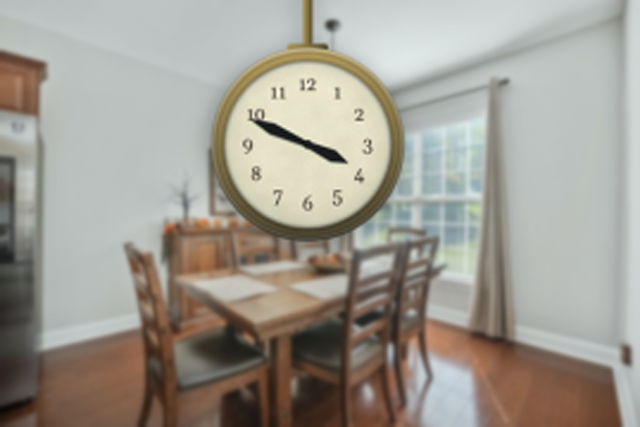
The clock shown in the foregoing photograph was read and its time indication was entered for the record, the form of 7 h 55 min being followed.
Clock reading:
3 h 49 min
